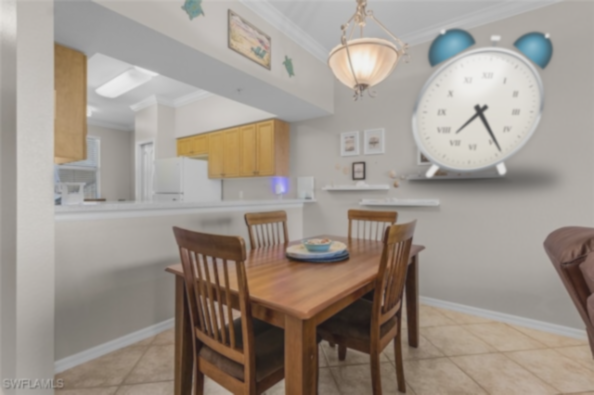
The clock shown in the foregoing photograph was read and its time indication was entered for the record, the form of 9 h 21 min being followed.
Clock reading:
7 h 24 min
